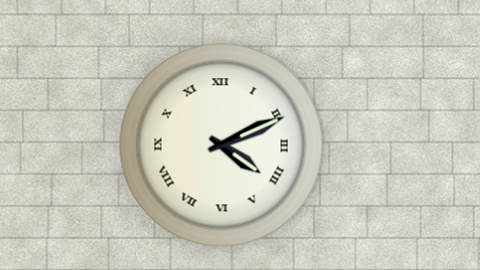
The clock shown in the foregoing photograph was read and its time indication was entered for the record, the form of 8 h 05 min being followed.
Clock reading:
4 h 11 min
